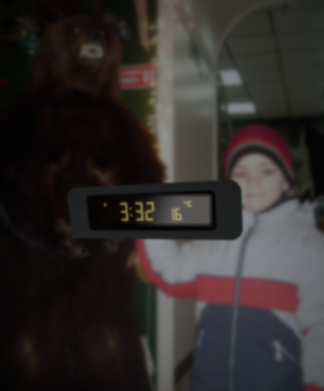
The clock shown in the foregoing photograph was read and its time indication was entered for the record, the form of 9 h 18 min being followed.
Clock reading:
3 h 32 min
